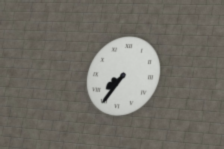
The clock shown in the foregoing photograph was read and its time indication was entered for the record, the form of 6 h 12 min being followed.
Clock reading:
7 h 35 min
